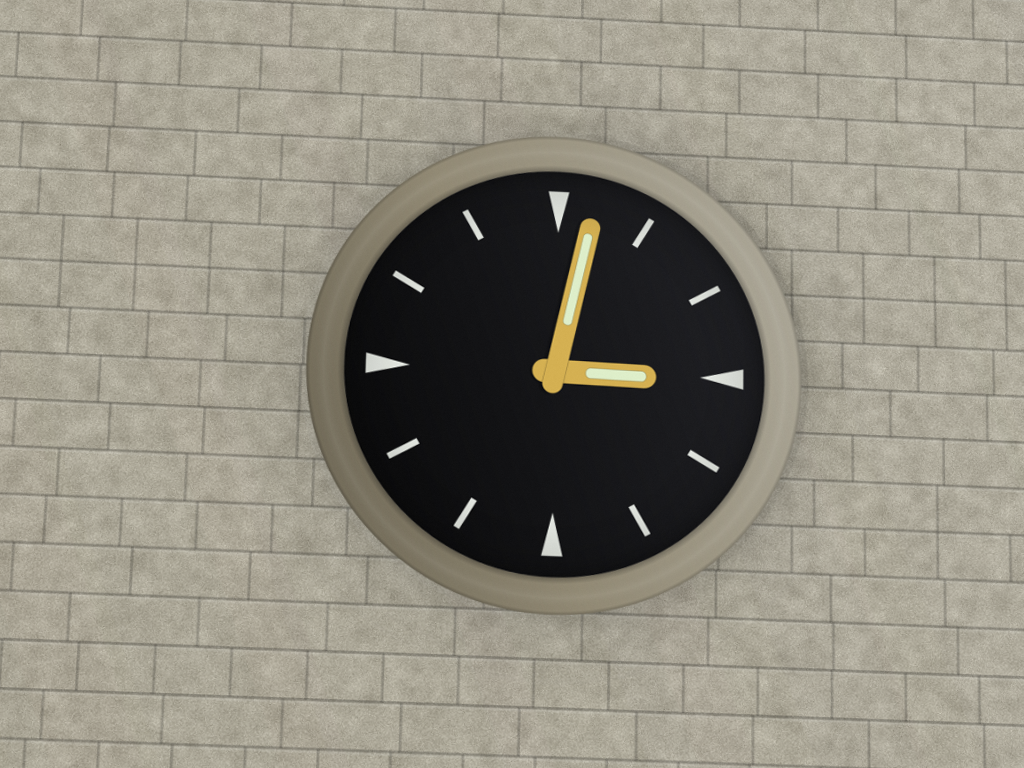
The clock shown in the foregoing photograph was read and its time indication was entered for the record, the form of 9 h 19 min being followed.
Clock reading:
3 h 02 min
